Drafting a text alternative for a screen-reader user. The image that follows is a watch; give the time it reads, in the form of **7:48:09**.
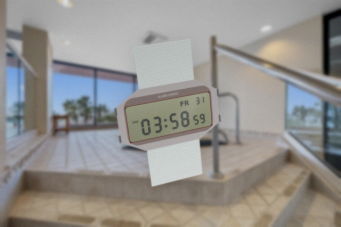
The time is **3:58:59**
